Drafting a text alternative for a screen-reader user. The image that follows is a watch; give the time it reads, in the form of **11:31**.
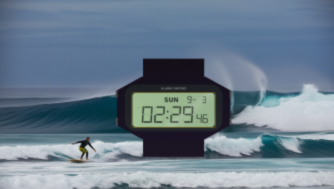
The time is **2:29**
